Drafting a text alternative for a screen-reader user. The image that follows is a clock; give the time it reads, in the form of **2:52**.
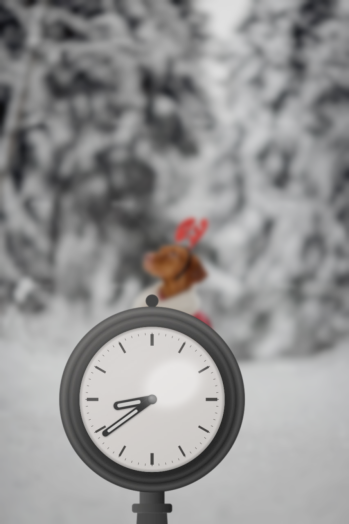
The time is **8:39**
